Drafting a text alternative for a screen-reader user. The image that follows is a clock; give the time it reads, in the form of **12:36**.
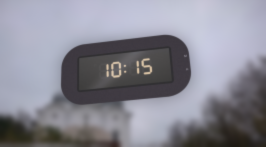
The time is **10:15**
